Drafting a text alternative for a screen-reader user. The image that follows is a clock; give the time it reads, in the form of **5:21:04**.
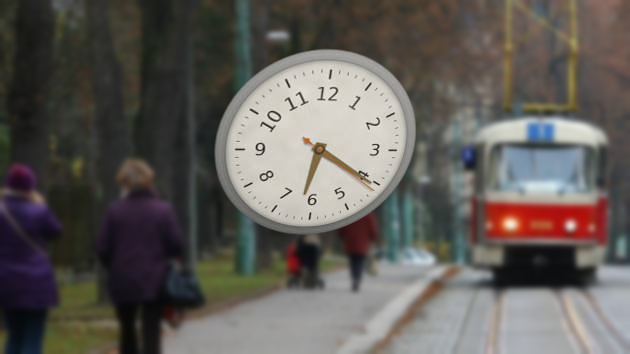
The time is **6:20:21**
